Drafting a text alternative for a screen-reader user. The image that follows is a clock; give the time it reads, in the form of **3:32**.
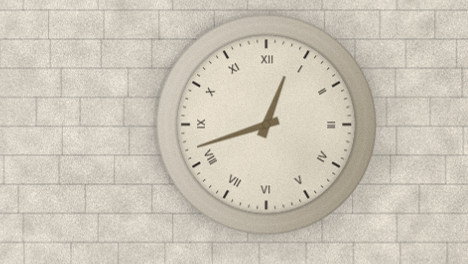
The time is **12:42**
